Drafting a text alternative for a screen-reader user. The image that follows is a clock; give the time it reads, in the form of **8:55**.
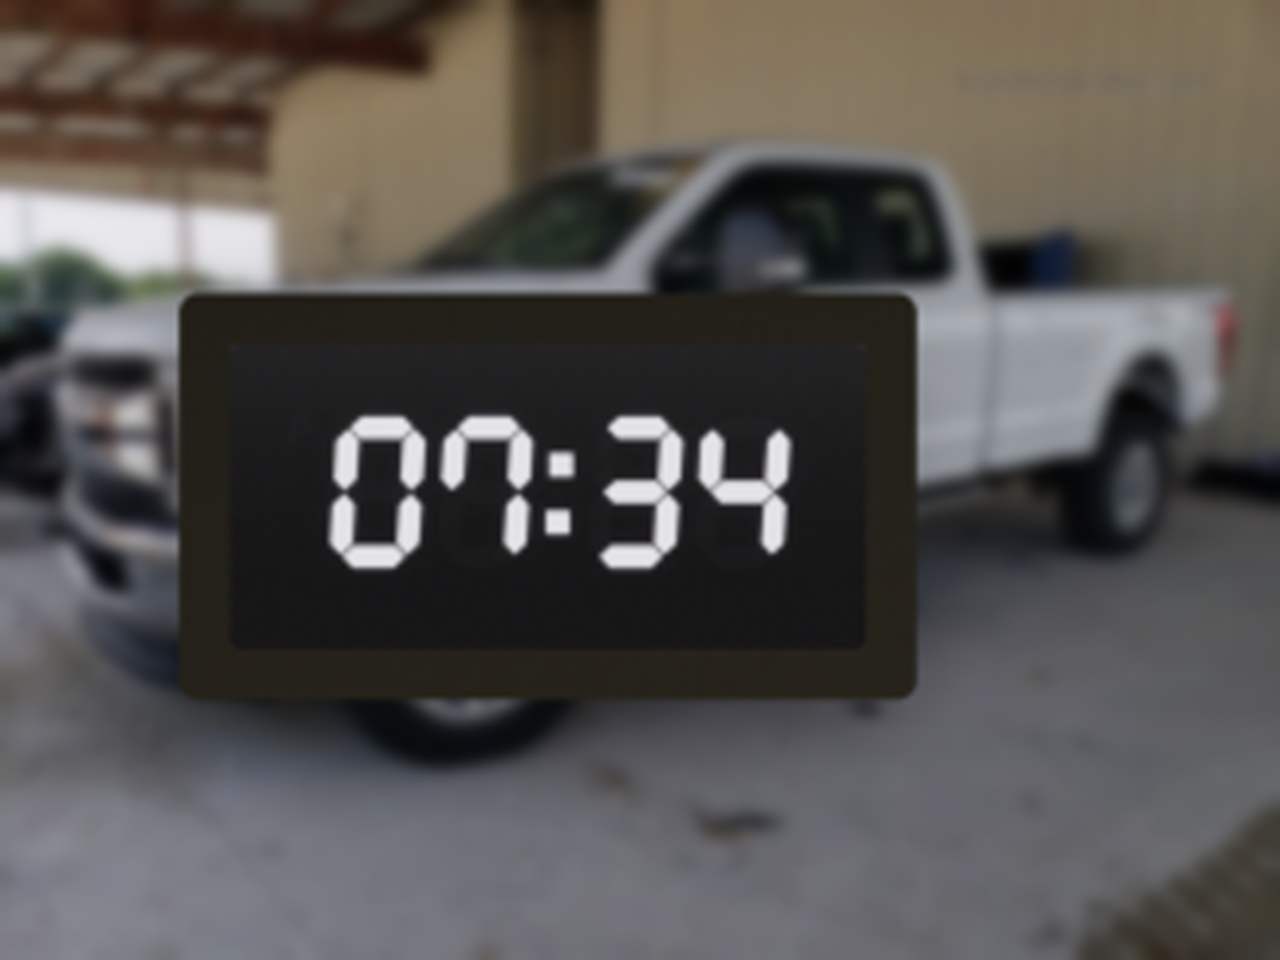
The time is **7:34**
